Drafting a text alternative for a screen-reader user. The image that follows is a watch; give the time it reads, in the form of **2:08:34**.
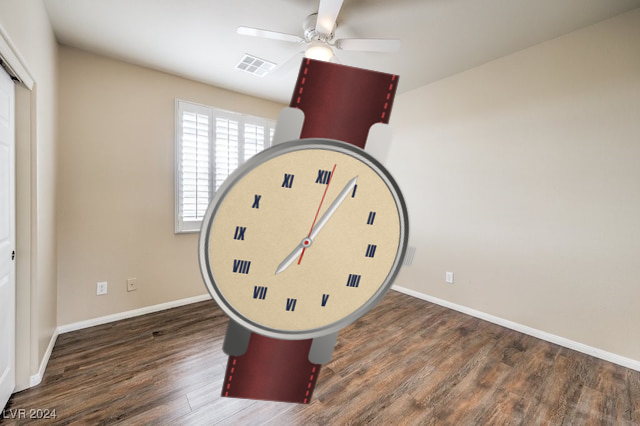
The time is **7:04:01**
